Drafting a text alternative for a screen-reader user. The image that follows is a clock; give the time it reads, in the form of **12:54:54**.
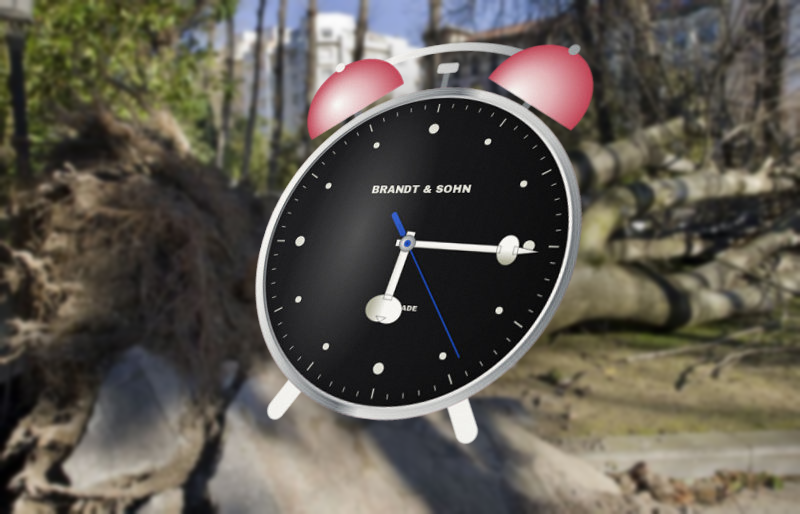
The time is **6:15:24**
